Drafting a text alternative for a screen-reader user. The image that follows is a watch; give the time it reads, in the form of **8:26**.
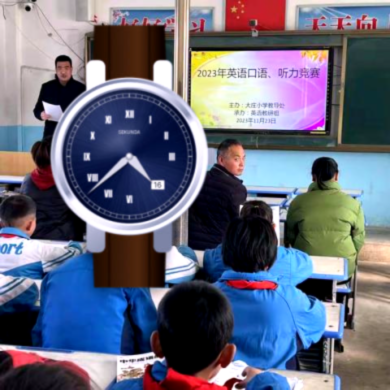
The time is **4:38**
